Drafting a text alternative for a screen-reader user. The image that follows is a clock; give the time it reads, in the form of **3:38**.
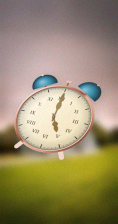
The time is **5:00**
